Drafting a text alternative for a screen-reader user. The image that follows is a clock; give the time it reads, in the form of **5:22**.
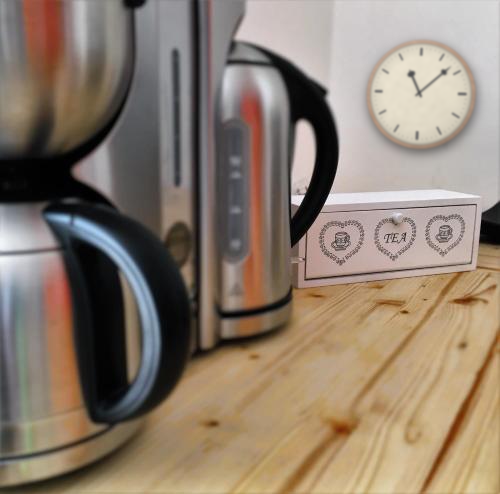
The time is **11:08**
